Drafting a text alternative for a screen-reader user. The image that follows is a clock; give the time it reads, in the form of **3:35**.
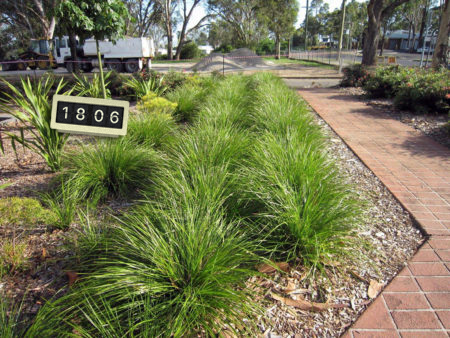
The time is **18:06**
